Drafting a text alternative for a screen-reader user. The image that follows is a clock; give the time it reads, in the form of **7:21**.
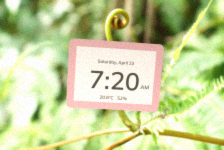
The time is **7:20**
